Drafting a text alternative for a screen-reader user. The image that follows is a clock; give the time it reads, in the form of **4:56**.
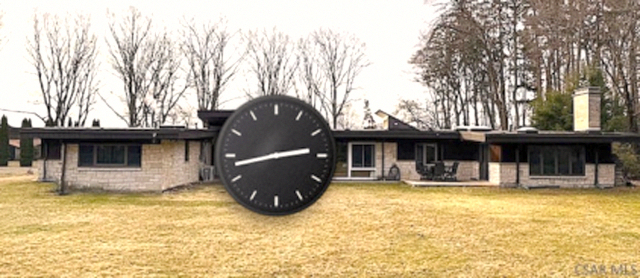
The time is **2:43**
